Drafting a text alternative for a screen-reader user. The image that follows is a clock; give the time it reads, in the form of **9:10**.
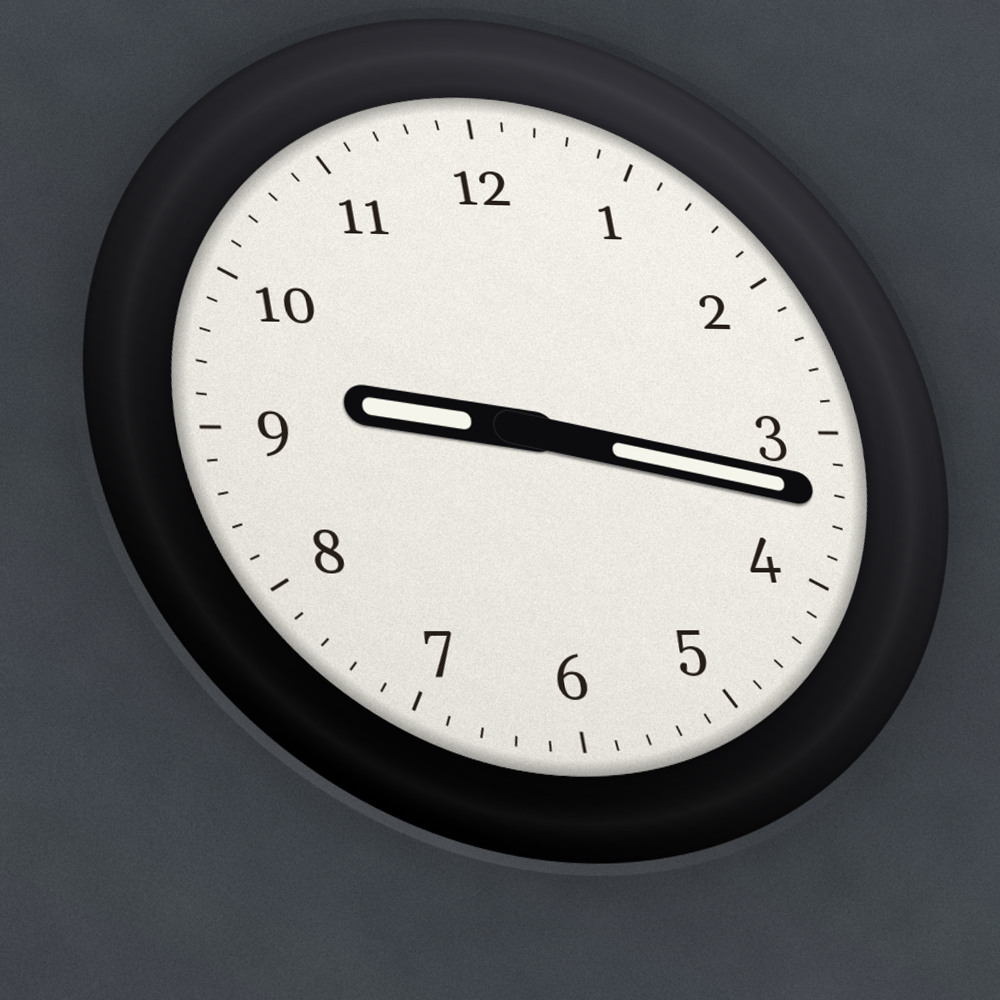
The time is **9:17**
